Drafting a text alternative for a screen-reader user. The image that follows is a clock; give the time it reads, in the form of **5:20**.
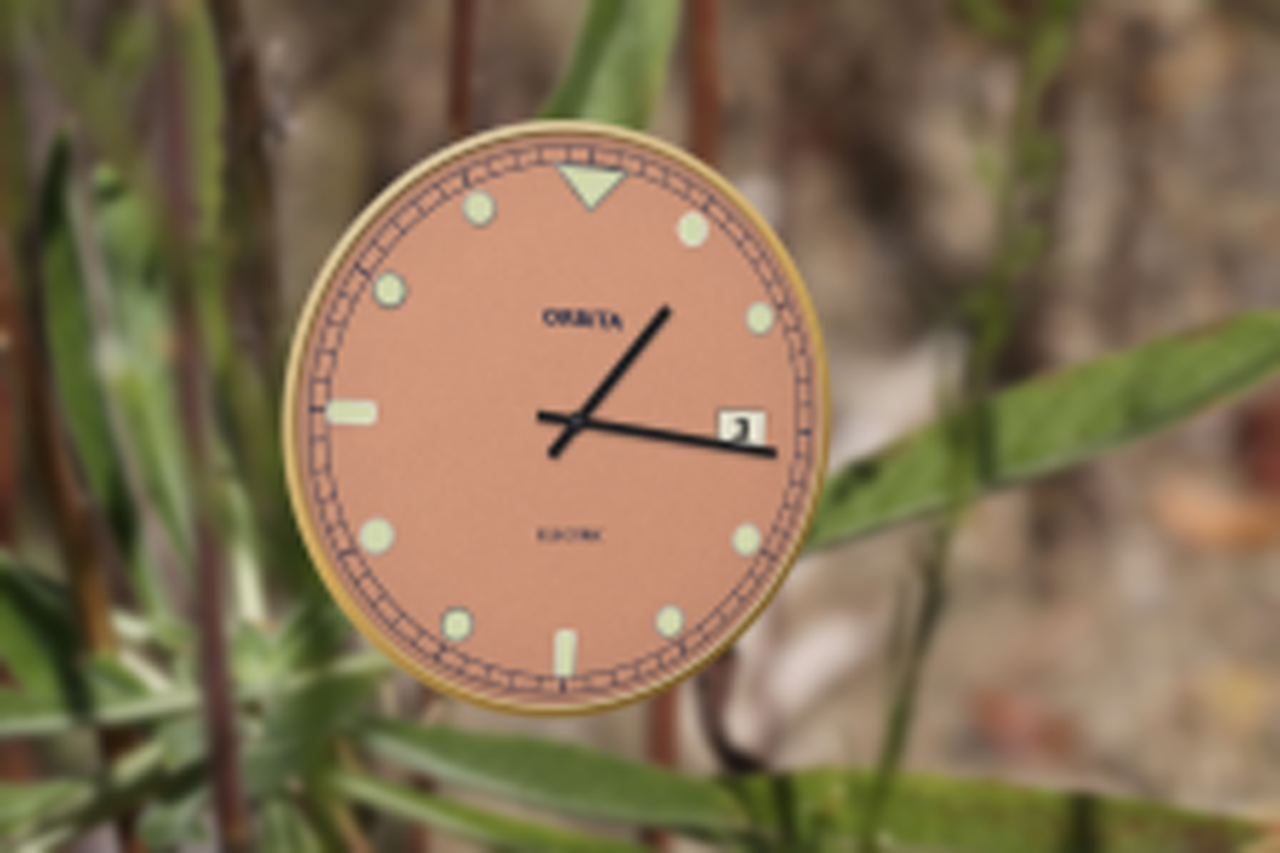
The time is **1:16**
